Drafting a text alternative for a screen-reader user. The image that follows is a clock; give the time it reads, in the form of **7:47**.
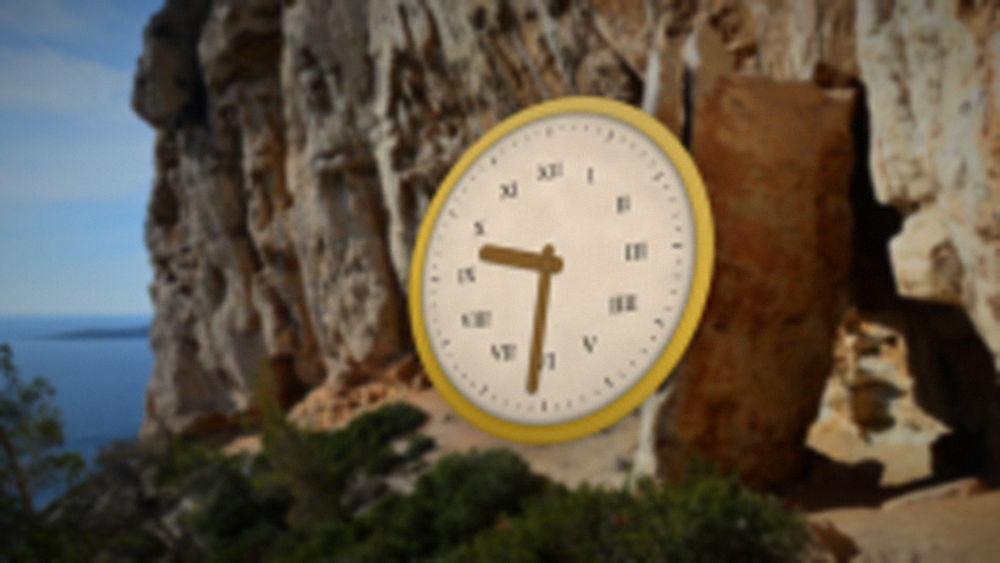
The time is **9:31**
